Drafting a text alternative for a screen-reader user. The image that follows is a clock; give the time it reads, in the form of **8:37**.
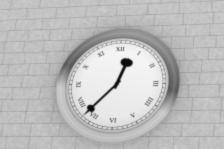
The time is **12:37**
